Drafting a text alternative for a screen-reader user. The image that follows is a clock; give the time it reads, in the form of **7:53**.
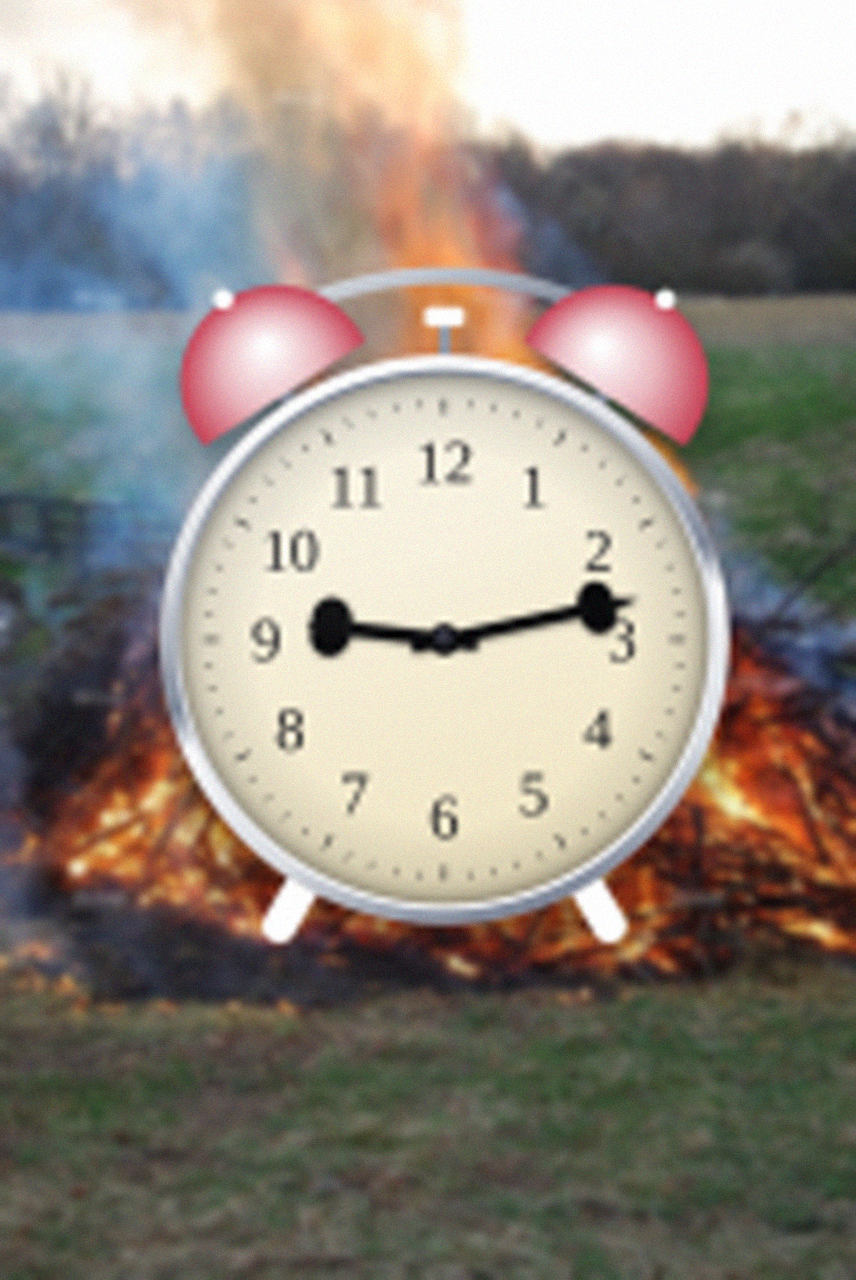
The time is **9:13**
